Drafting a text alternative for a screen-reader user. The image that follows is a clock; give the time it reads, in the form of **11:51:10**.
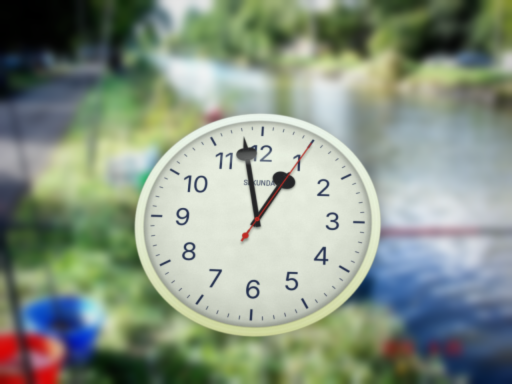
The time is **12:58:05**
